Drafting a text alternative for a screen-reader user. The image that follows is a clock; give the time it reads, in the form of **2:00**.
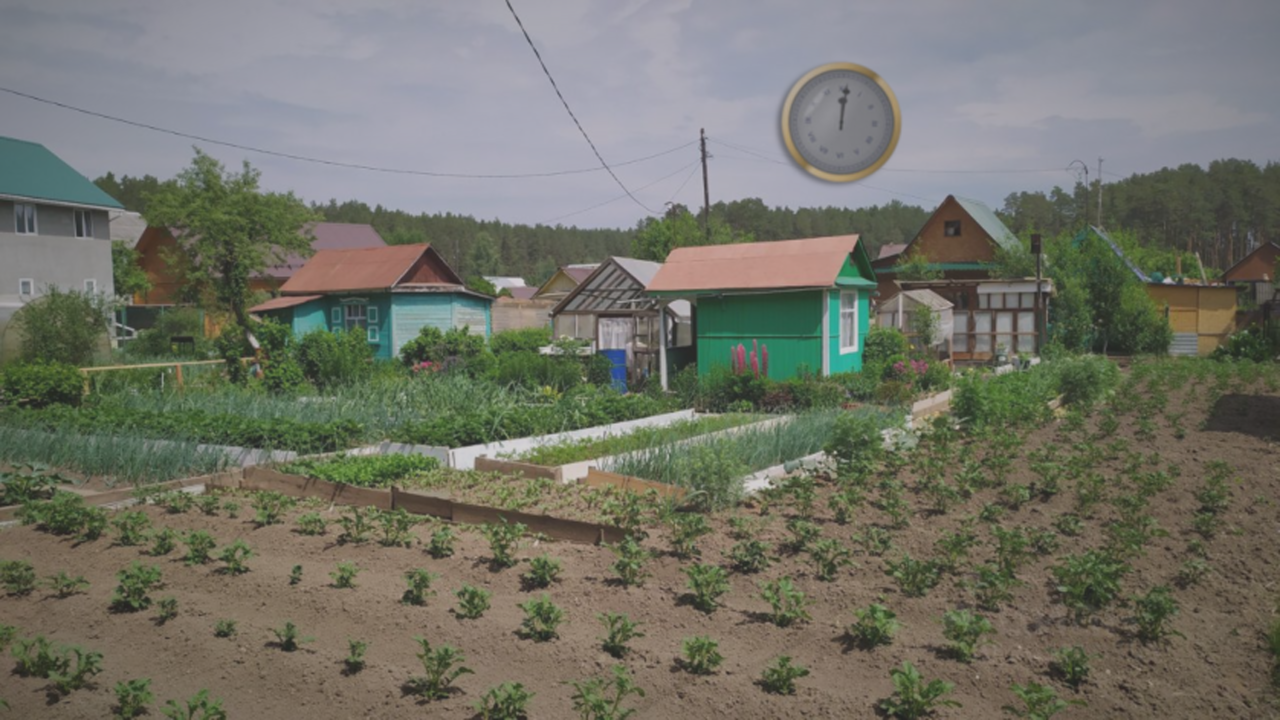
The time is **12:01**
